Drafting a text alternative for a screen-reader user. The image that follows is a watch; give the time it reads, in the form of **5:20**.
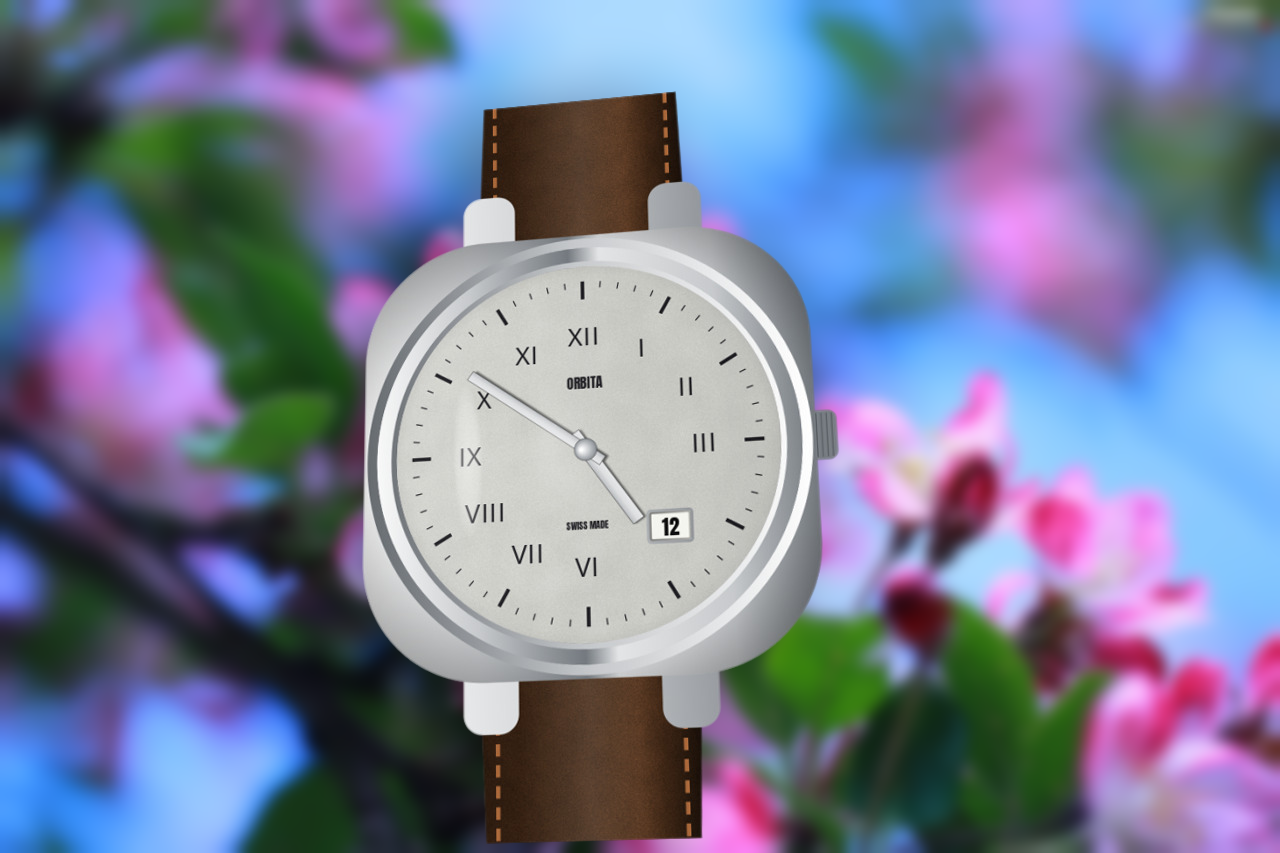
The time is **4:51**
